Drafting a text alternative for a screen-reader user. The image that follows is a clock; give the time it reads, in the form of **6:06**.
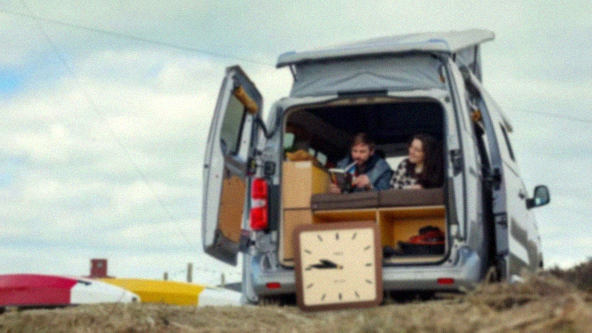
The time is **9:46**
